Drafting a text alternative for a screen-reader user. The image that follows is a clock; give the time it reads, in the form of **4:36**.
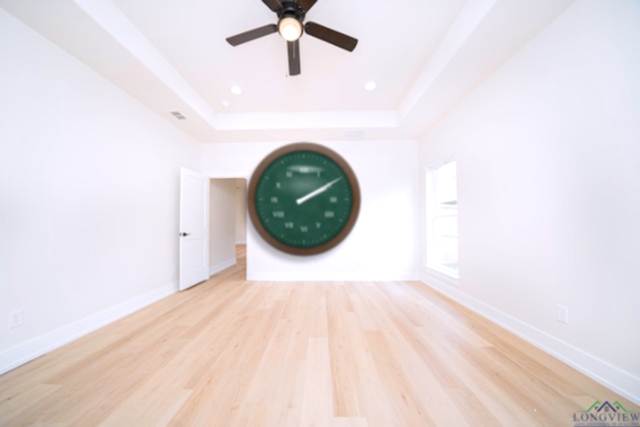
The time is **2:10**
